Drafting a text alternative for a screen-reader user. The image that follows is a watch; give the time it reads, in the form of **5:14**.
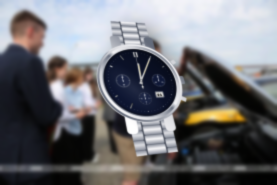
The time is **12:05**
